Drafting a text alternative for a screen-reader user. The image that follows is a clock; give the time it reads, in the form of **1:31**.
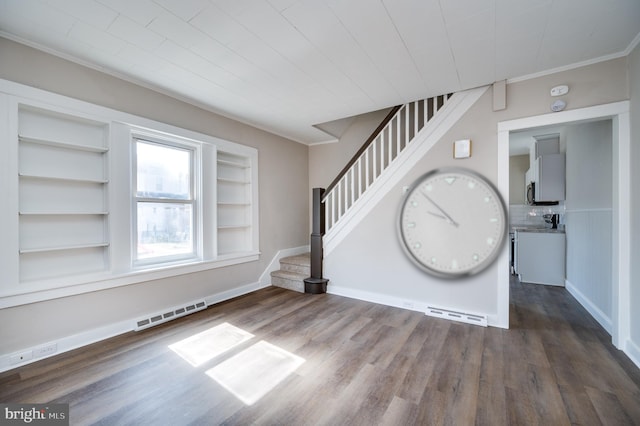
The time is **9:53**
